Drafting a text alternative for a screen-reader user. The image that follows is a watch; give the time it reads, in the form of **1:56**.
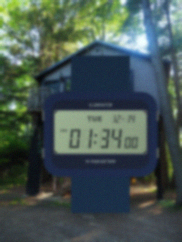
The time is **1:34**
